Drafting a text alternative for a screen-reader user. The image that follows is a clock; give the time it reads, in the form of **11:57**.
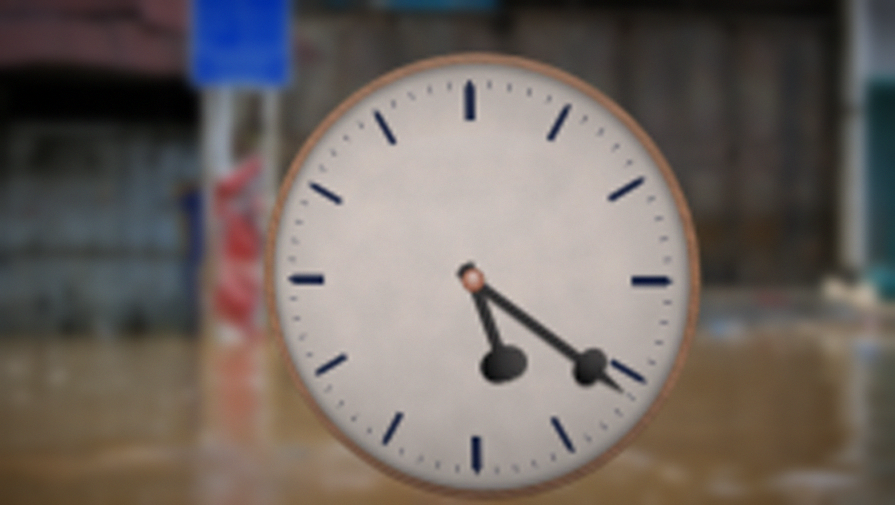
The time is **5:21**
